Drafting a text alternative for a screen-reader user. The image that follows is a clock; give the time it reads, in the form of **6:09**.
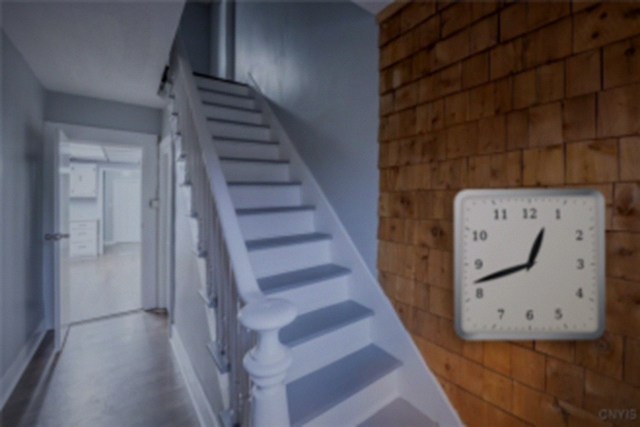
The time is **12:42**
